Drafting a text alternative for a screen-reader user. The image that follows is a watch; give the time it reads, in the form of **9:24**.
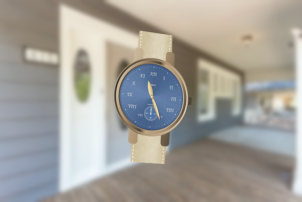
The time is **11:26**
